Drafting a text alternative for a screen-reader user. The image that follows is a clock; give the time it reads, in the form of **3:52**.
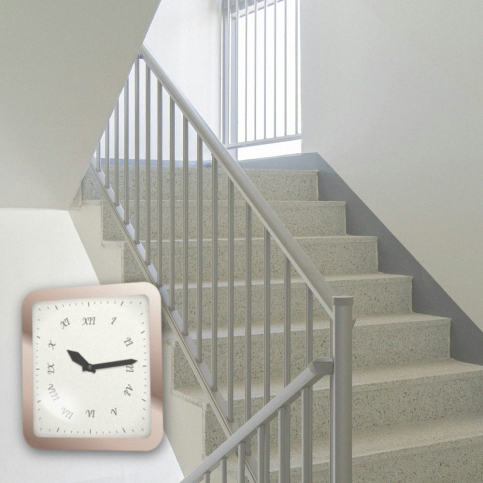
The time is **10:14**
